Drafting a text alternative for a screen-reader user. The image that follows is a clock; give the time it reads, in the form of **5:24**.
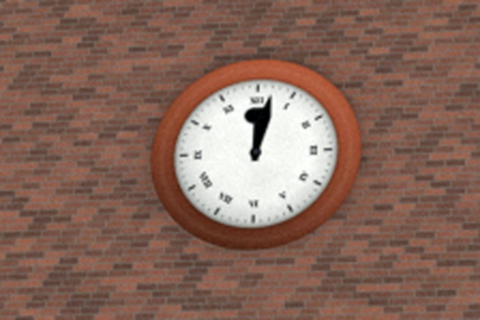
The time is **12:02**
